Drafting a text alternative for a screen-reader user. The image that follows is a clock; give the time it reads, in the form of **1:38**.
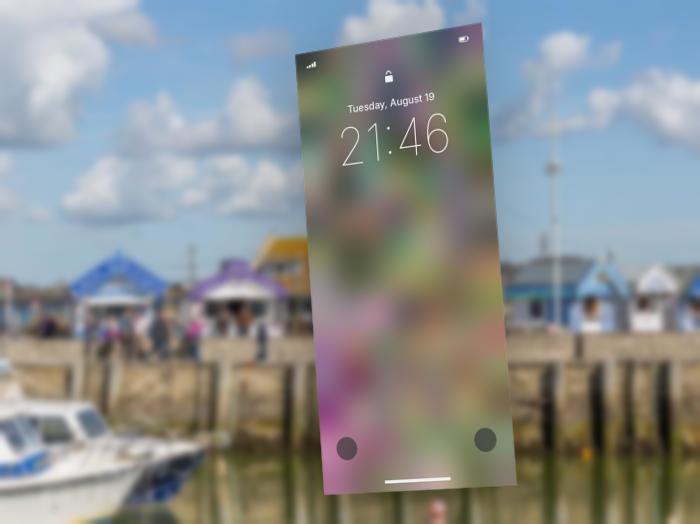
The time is **21:46**
